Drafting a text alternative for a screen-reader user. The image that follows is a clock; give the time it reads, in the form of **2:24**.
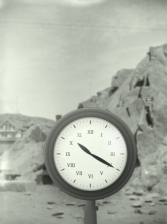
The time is **10:20**
